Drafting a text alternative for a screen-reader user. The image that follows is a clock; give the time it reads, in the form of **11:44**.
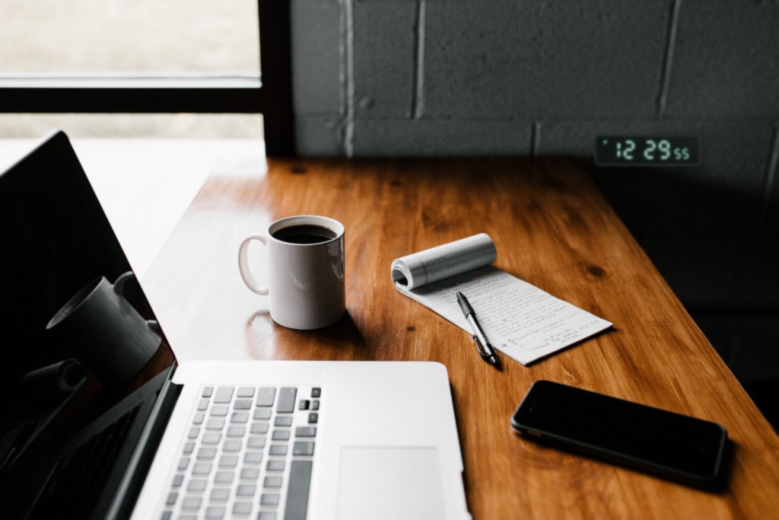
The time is **12:29**
